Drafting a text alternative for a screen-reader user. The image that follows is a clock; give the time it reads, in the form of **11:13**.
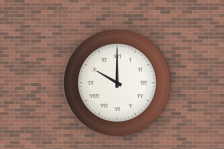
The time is **10:00**
